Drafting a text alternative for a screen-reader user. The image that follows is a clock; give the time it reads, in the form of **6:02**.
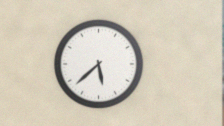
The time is **5:38**
